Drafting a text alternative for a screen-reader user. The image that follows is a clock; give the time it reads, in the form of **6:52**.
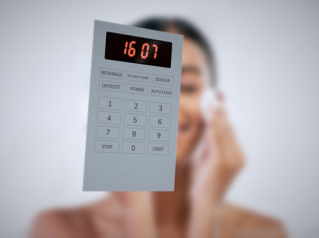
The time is **16:07**
